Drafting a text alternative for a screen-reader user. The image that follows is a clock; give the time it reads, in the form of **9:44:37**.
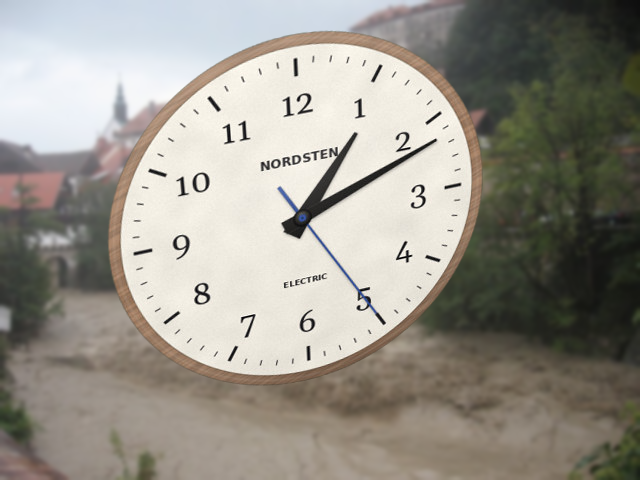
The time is **1:11:25**
